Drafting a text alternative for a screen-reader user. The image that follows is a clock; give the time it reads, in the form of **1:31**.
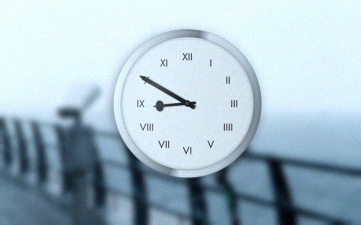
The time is **8:50**
